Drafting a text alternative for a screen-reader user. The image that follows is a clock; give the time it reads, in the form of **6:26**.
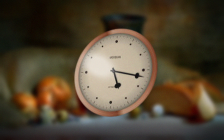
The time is **5:17**
